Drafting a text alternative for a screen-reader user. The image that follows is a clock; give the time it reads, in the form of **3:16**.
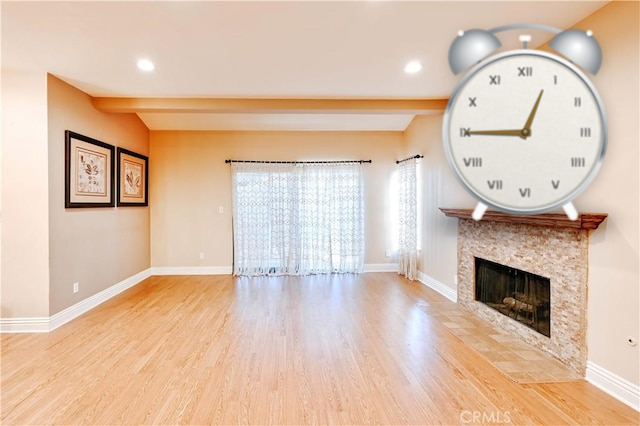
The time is **12:45**
